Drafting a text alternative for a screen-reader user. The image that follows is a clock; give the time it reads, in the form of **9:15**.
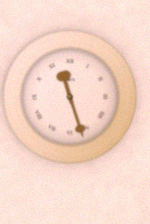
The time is **11:27**
